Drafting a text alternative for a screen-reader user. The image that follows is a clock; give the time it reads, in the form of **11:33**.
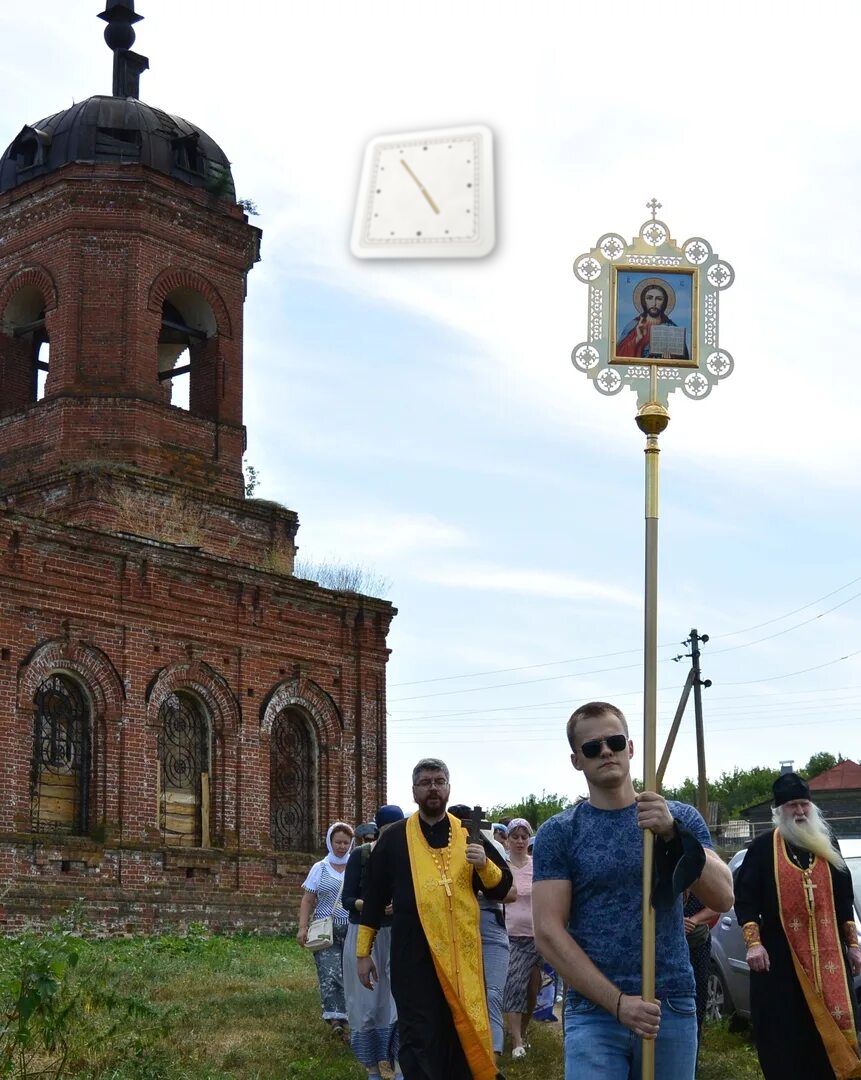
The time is **4:54**
